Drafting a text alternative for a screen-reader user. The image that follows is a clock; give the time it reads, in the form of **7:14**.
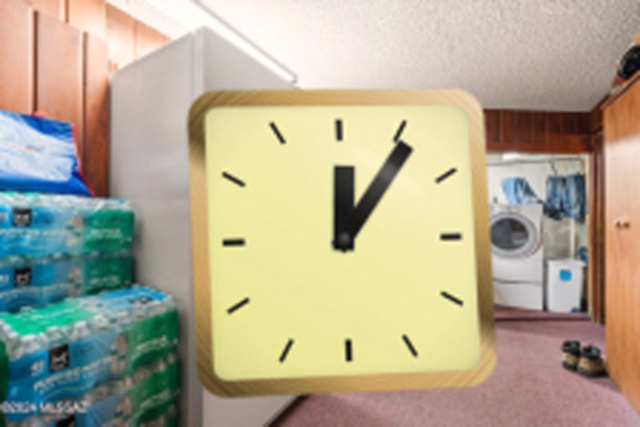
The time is **12:06**
